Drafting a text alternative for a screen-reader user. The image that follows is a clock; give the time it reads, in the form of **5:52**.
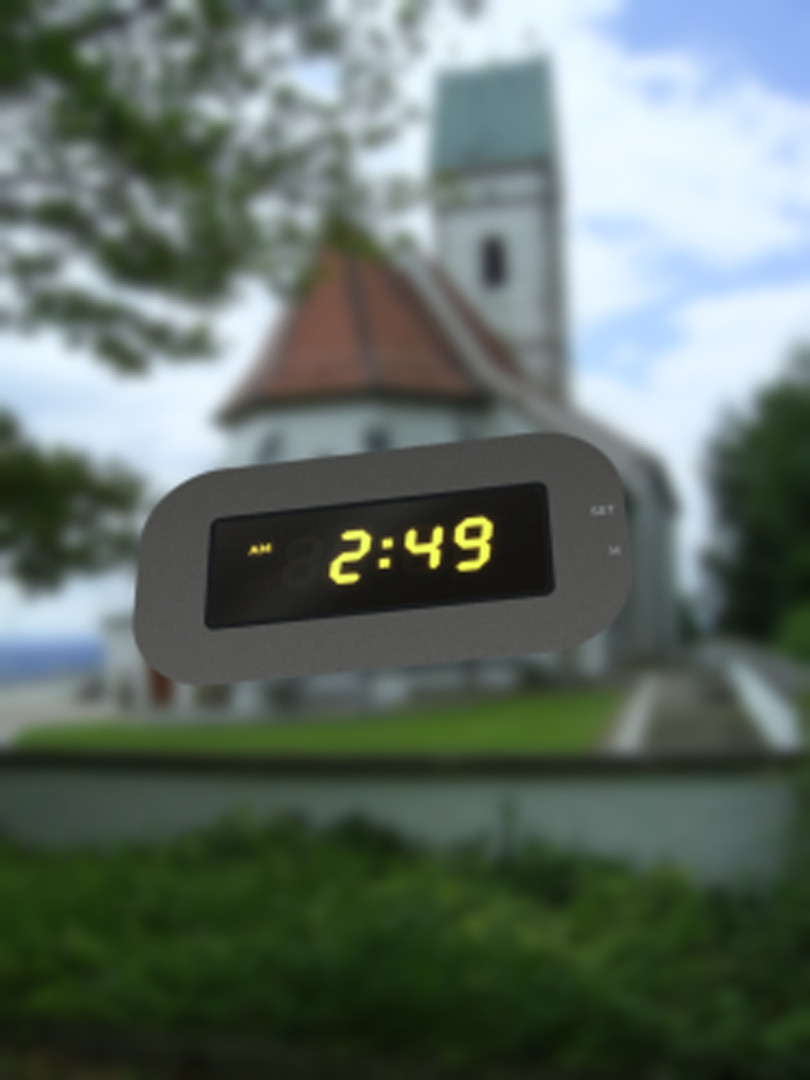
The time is **2:49**
